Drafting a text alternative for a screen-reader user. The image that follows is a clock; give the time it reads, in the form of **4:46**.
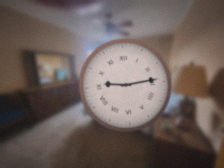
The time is **9:14**
